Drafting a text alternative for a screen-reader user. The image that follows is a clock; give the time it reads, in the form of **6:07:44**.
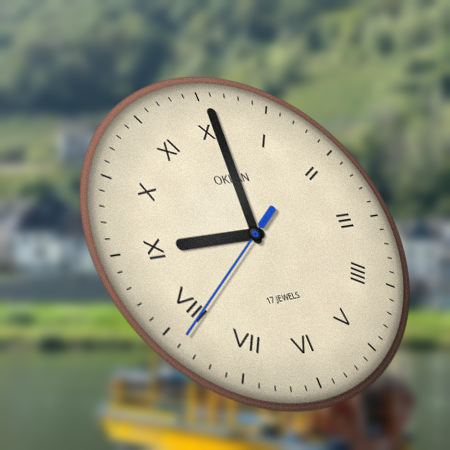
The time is **9:00:39**
